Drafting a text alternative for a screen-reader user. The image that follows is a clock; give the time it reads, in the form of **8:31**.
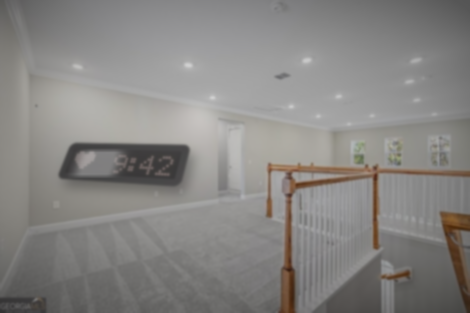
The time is **9:42**
